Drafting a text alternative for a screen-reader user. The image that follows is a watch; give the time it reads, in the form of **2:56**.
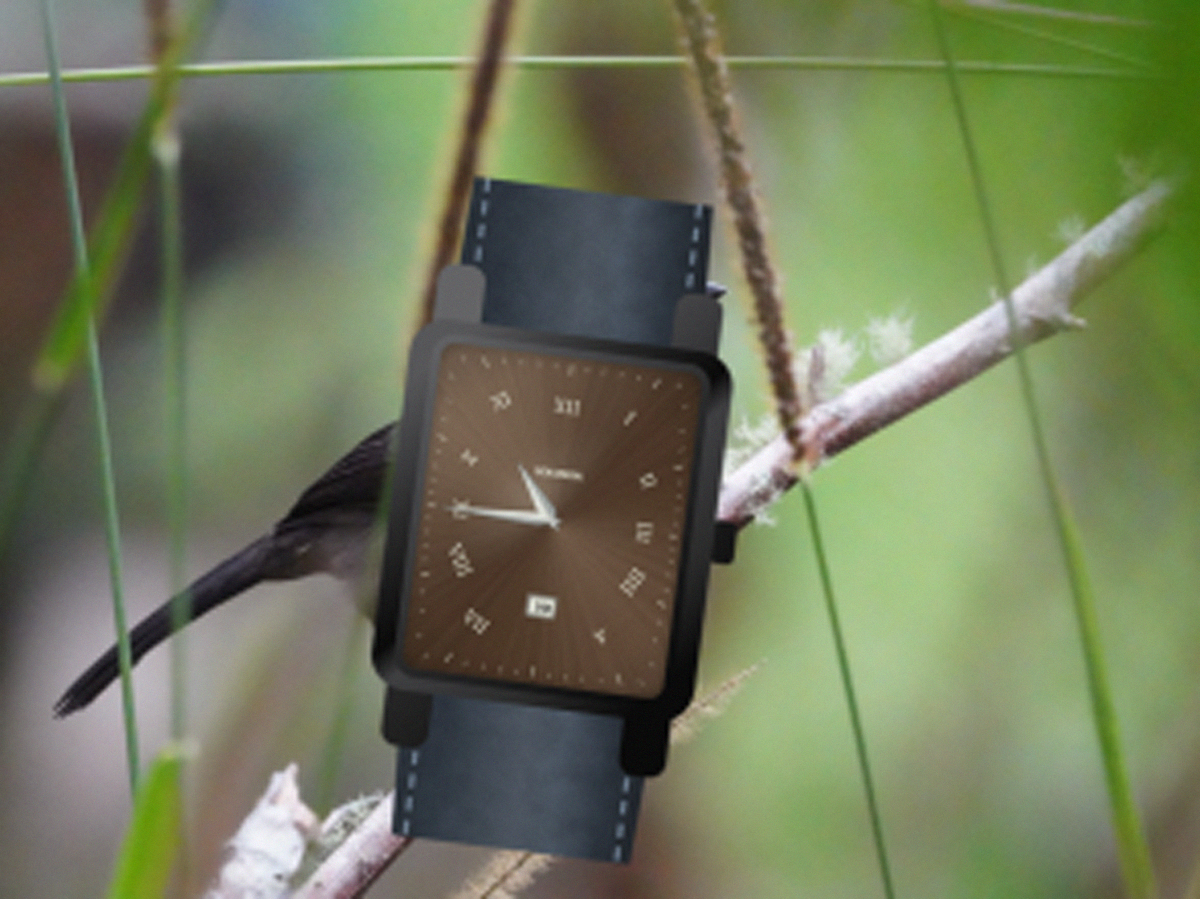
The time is **10:45**
